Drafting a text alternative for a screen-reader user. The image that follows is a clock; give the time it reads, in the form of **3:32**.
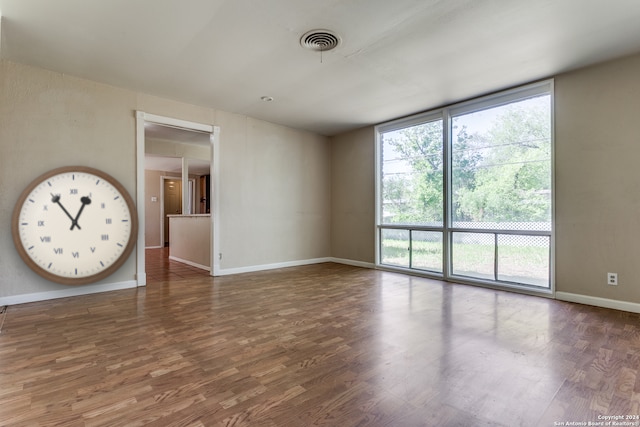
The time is **12:54**
